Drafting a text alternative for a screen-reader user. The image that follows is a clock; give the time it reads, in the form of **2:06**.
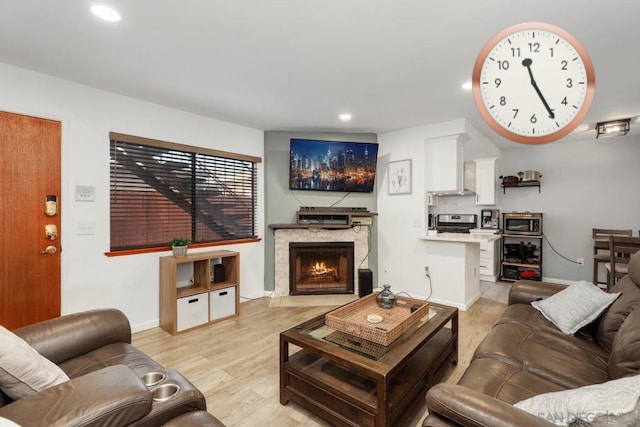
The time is **11:25**
